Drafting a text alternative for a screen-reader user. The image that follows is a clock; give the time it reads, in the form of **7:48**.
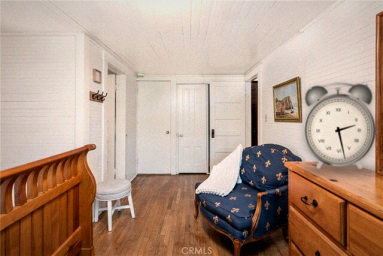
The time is **2:28**
